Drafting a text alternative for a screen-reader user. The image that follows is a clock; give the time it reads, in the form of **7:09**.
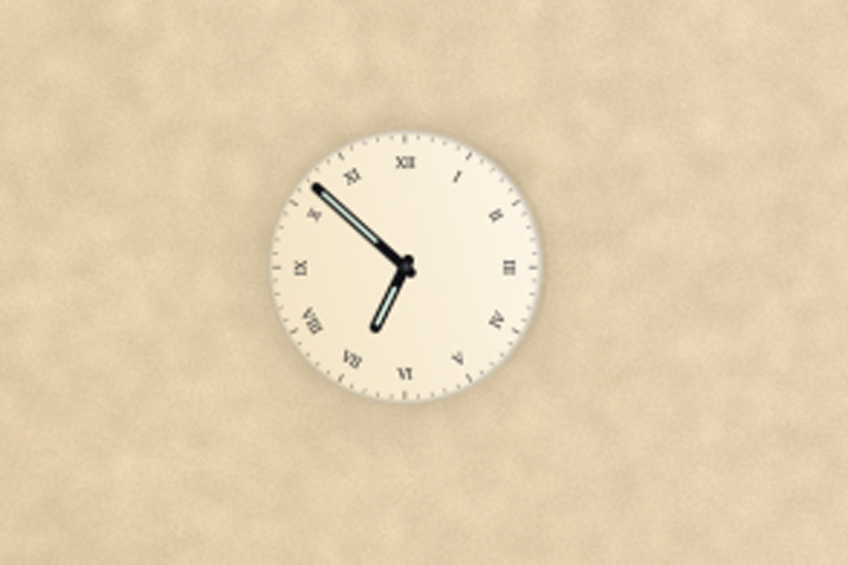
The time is **6:52**
